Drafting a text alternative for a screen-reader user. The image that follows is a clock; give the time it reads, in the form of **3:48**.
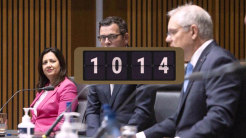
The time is **10:14**
